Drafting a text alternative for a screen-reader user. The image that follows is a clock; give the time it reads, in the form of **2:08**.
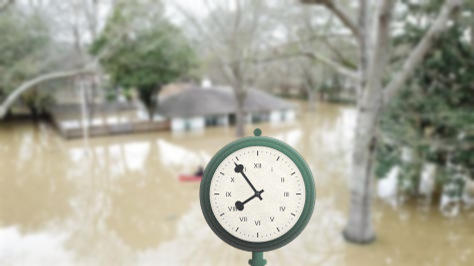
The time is **7:54**
